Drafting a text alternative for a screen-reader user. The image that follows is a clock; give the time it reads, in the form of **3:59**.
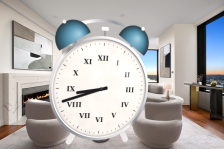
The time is **8:42**
